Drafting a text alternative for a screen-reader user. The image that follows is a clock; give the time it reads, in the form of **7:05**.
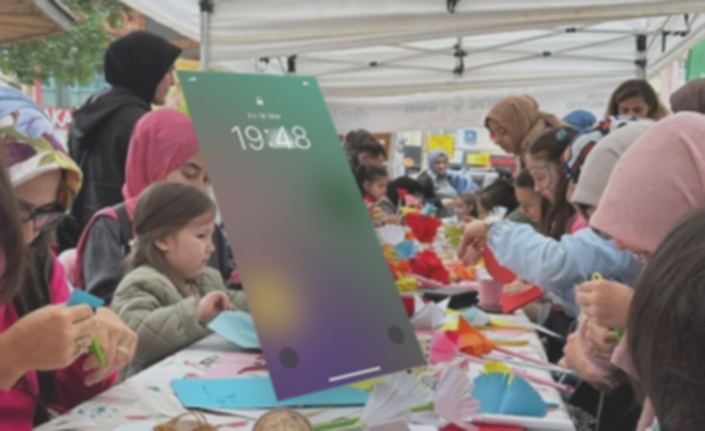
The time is **19:48**
